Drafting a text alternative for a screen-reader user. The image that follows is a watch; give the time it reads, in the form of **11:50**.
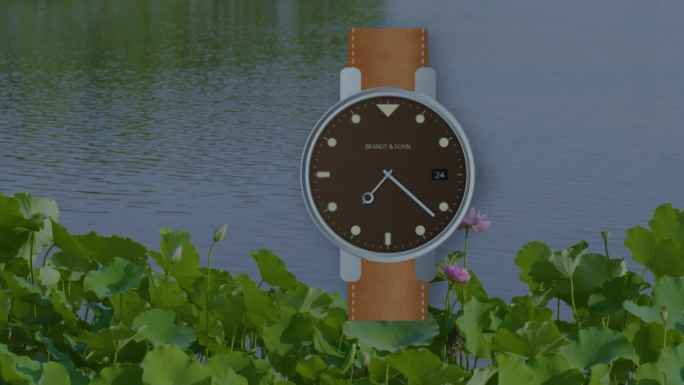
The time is **7:22**
